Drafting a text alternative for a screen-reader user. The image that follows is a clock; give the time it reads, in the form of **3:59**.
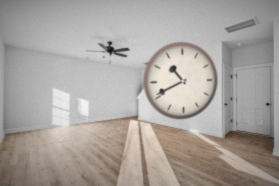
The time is **10:41**
